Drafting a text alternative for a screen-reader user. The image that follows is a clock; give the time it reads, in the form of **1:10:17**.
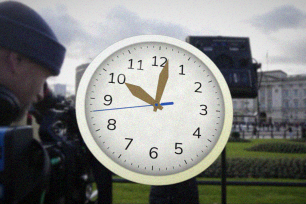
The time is **10:01:43**
